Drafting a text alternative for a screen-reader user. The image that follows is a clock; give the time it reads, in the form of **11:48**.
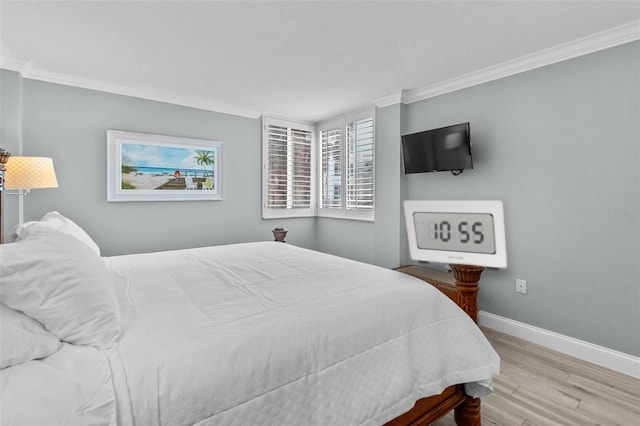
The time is **10:55**
